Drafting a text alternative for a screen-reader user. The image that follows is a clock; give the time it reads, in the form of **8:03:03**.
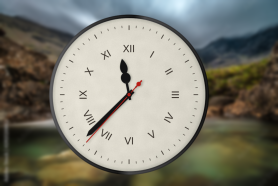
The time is **11:37:37**
